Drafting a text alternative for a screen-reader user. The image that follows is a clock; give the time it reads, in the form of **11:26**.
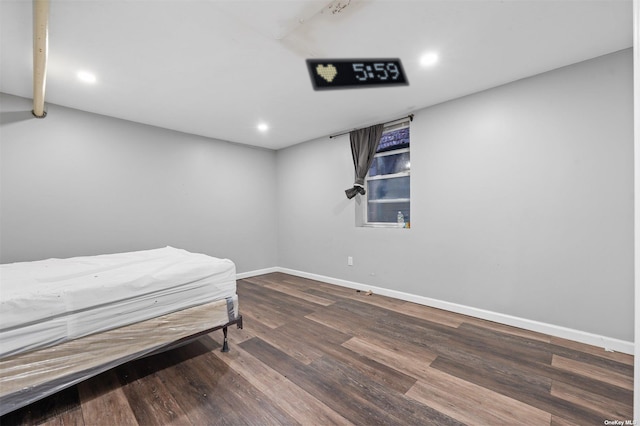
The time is **5:59**
